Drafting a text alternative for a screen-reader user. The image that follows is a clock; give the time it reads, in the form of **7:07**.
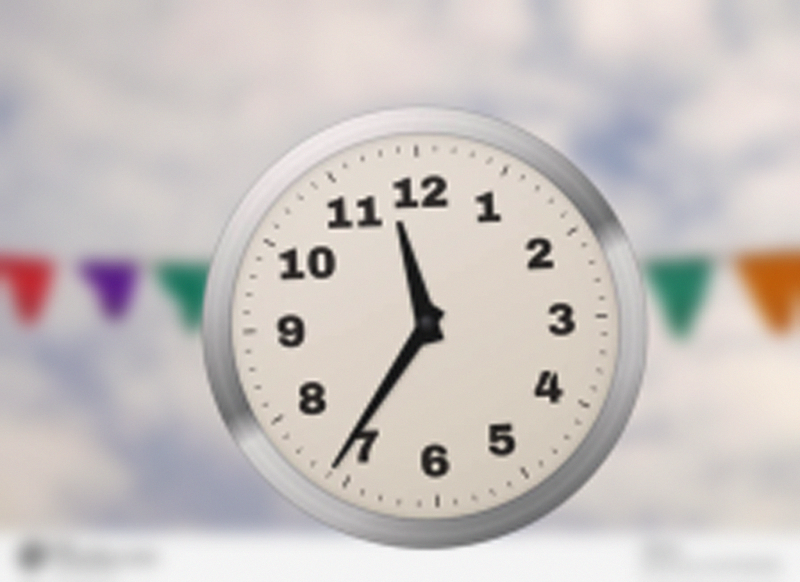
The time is **11:36**
